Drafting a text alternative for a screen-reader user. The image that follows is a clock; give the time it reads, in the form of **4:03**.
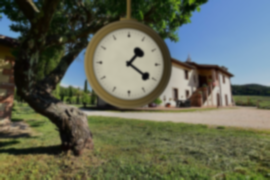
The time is **1:21**
